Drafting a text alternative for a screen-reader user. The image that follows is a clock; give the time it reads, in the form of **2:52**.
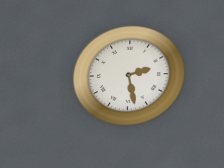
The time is **2:28**
